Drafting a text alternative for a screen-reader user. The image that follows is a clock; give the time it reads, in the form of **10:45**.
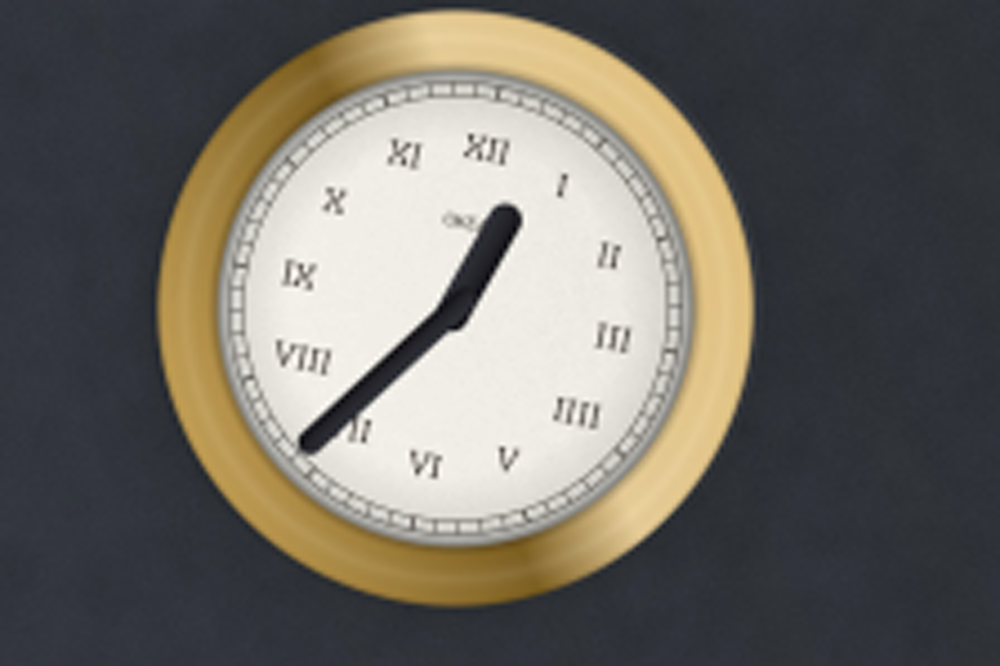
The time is **12:36**
